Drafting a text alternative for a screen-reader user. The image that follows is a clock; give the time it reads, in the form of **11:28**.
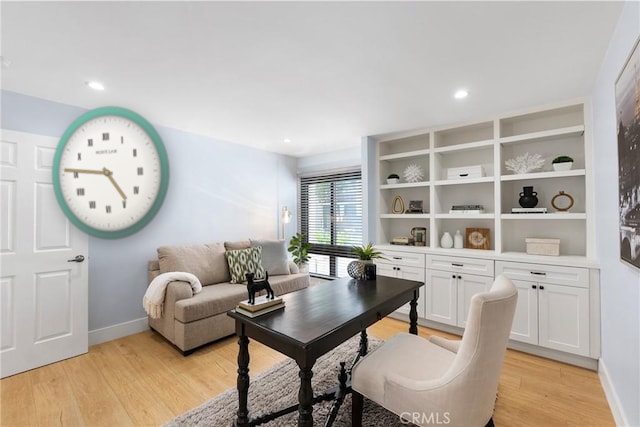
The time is **4:46**
